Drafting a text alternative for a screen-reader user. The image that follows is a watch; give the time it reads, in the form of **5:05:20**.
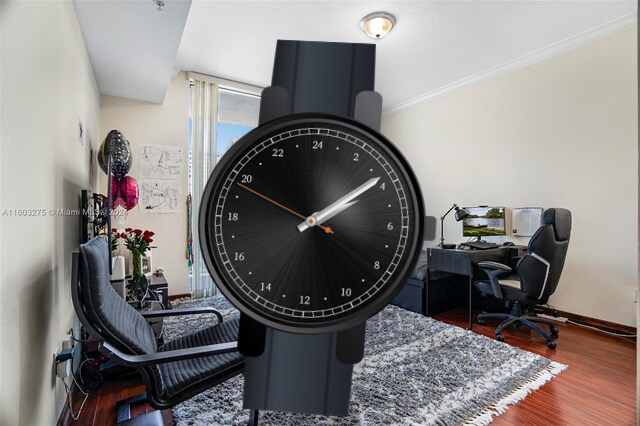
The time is **4:08:49**
